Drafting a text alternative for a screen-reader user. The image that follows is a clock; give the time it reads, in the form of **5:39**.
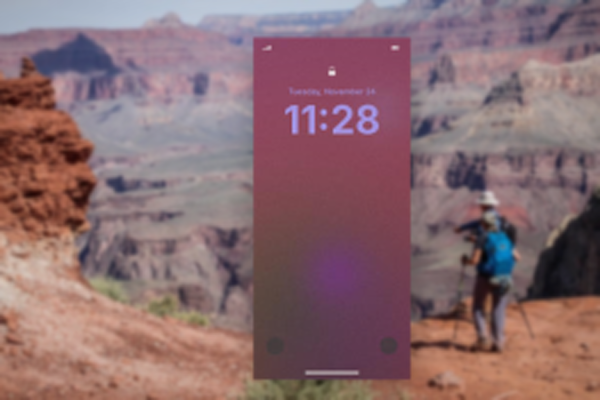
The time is **11:28**
